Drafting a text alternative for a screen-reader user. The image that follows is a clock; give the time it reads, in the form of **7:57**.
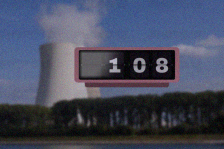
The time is **1:08**
